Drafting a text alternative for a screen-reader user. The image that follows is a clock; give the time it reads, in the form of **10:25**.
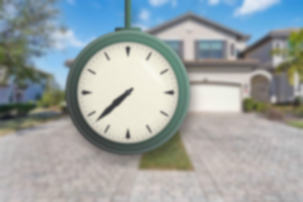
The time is **7:38**
